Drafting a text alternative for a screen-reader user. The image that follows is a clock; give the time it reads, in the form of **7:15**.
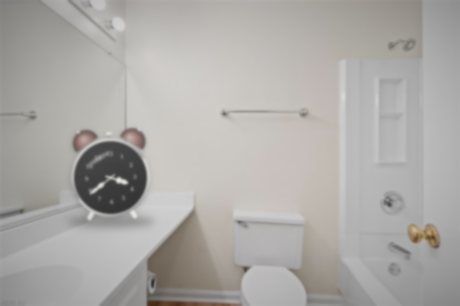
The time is **3:39**
